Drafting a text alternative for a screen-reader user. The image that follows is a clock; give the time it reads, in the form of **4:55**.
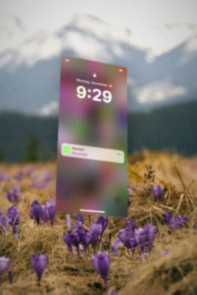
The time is **9:29**
